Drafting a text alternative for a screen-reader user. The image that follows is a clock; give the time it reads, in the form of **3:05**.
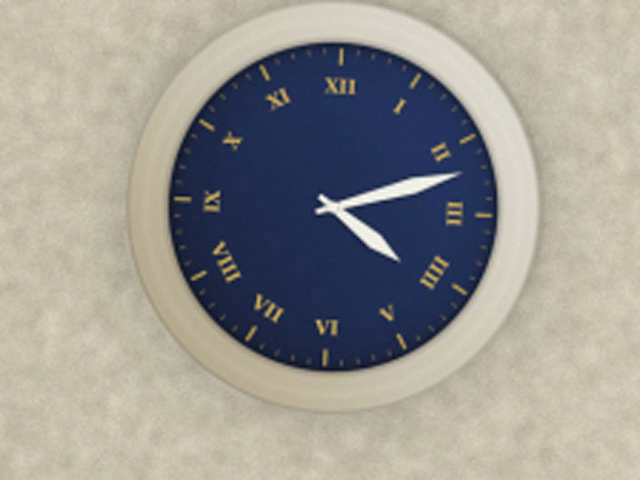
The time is **4:12**
